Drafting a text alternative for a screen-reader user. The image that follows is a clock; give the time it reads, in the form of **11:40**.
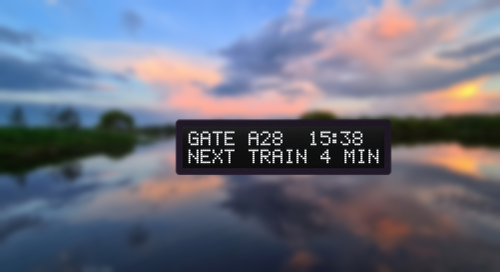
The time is **15:38**
